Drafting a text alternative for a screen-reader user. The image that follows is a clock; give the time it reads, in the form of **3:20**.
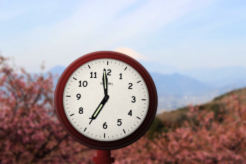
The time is **6:59**
